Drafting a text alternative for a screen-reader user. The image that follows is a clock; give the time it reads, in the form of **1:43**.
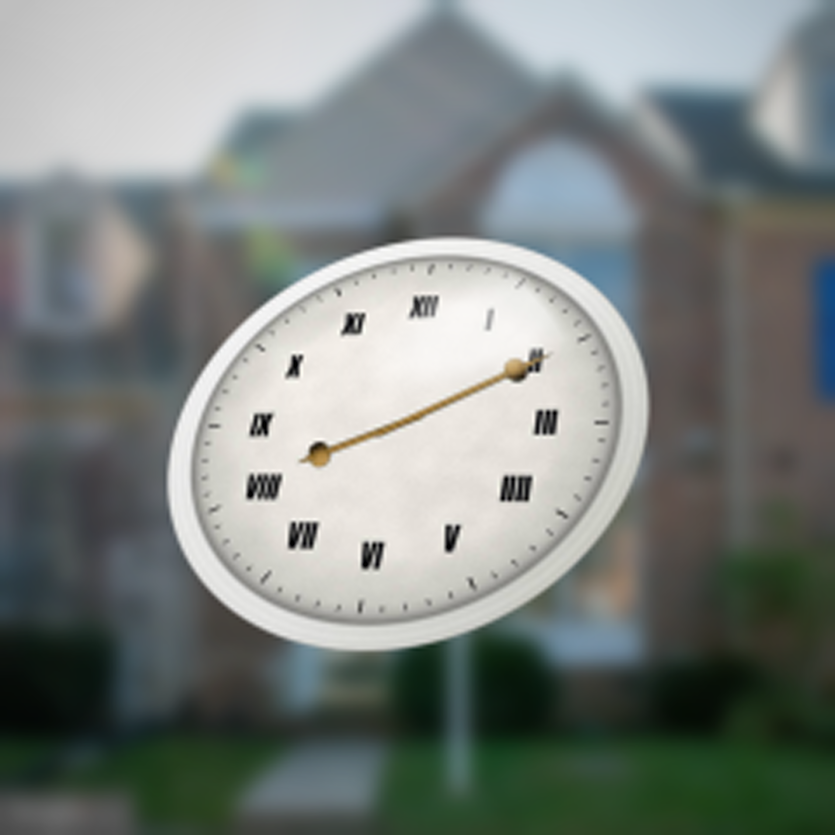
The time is **8:10**
